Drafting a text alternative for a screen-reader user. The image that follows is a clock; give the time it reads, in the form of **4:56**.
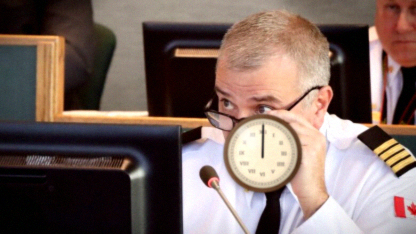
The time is **12:00**
